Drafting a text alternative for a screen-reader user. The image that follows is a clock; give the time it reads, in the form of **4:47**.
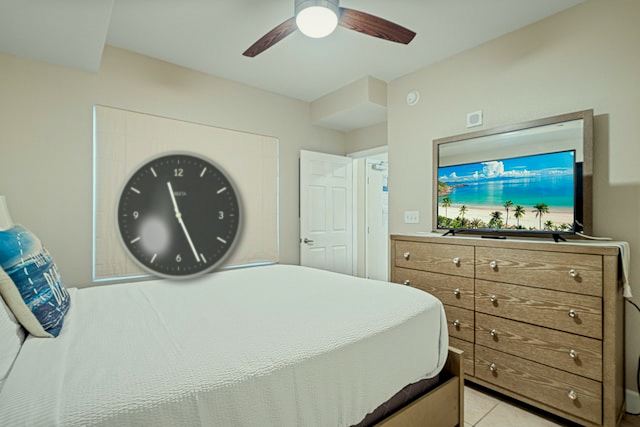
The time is **11:26**
